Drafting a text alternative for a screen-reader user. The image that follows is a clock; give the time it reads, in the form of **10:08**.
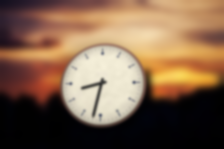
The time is **8:32**
